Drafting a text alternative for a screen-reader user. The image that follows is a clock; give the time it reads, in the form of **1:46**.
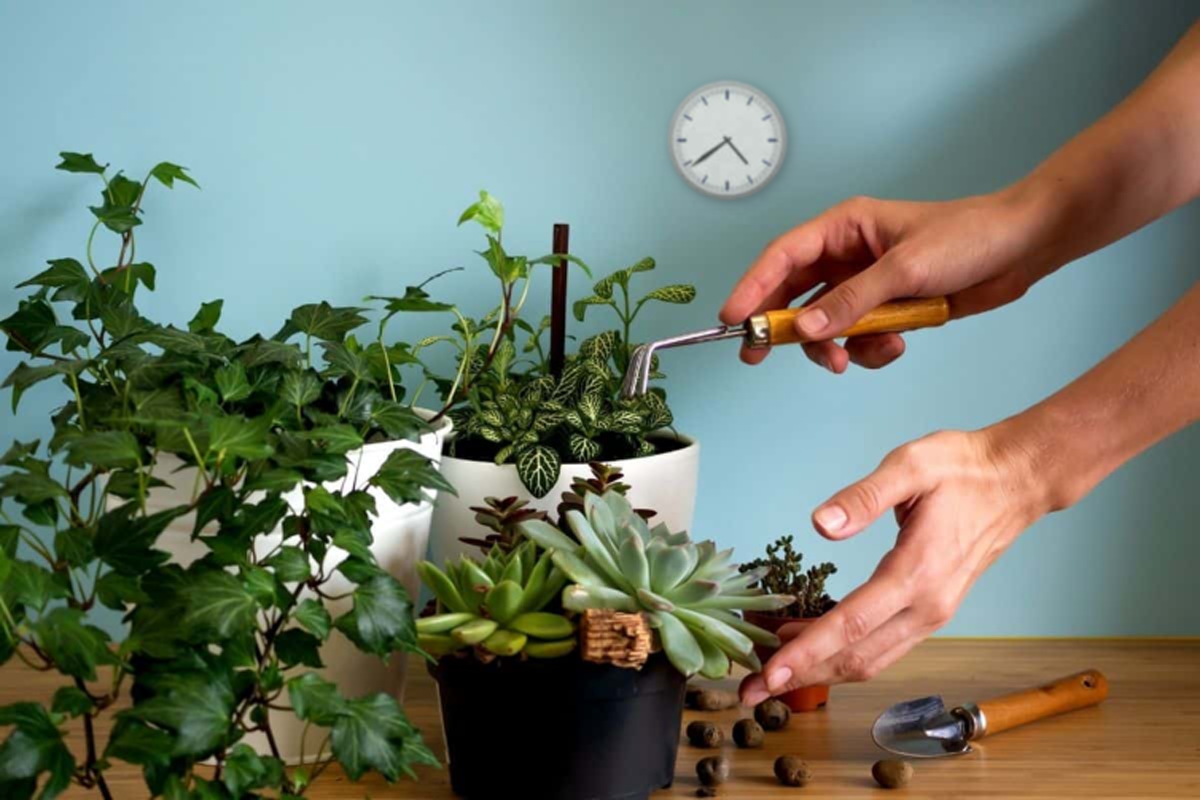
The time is **4:39**
